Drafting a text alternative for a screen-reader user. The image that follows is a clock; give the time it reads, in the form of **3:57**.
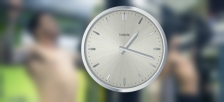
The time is **1:18**
